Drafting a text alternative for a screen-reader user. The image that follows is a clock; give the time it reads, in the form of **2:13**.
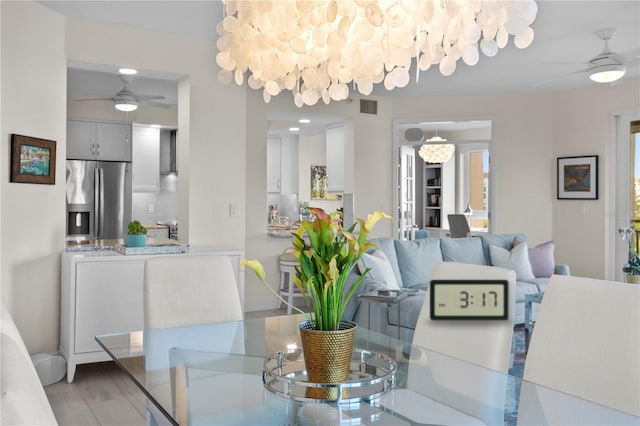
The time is **3:17**
